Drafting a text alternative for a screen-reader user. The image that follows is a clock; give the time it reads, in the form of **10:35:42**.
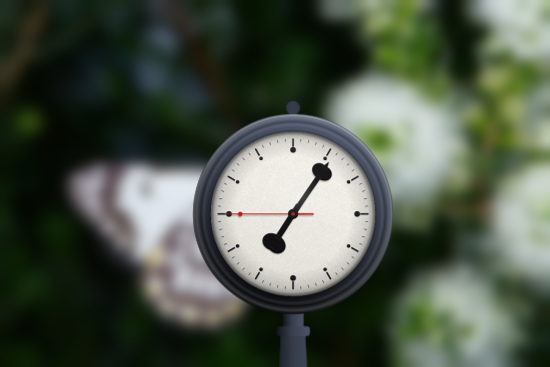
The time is **7:05:45**
